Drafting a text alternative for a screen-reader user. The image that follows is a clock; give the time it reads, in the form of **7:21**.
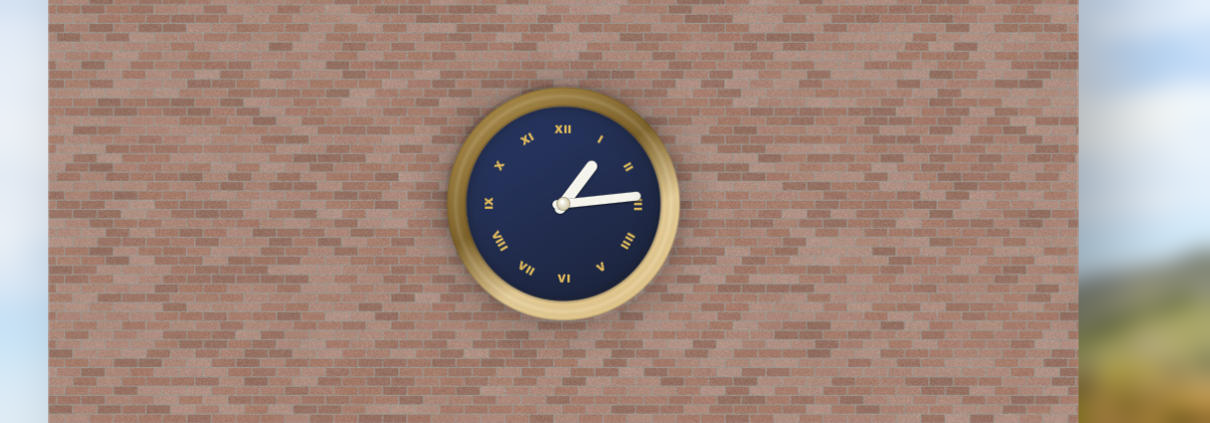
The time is **1:14**
